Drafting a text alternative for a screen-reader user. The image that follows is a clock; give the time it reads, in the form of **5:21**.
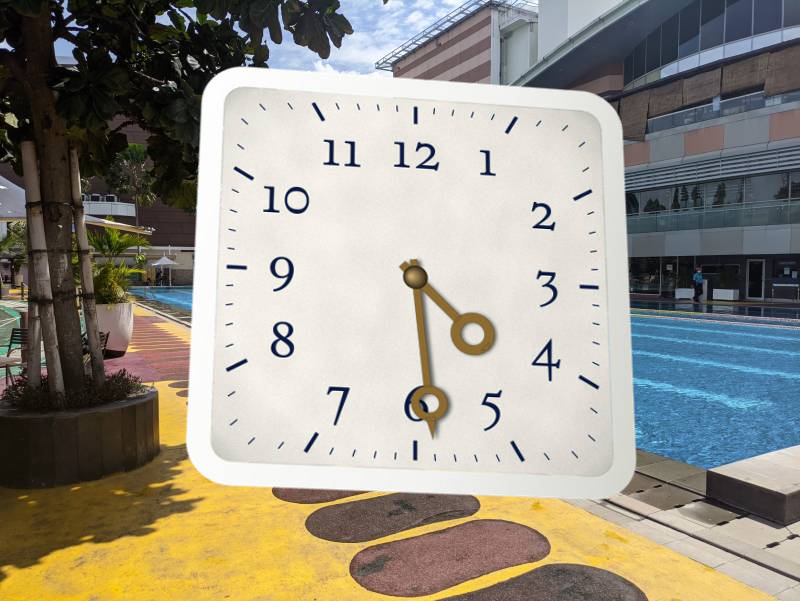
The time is **4:29**
